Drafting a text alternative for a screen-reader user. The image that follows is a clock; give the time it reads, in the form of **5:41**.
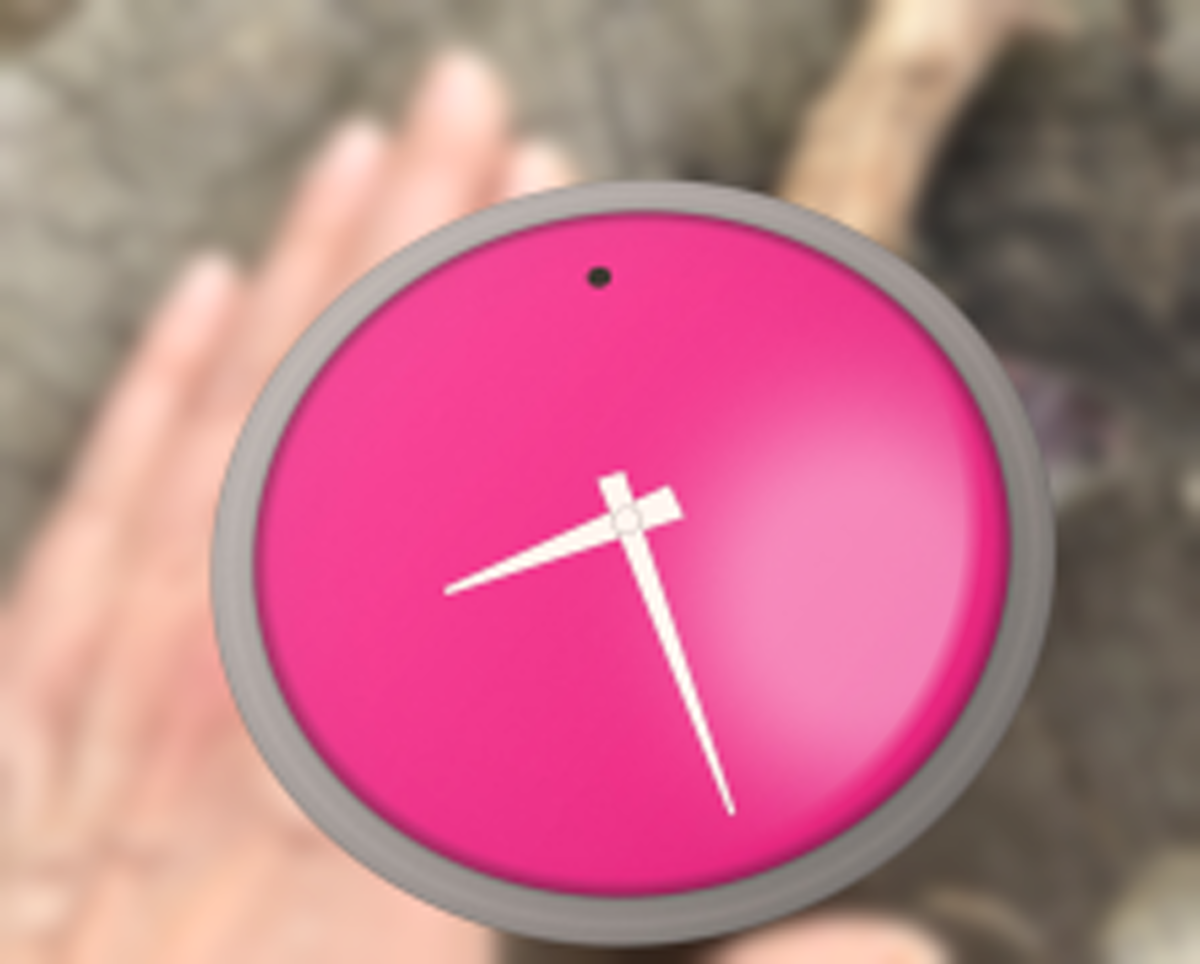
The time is **8:28**
